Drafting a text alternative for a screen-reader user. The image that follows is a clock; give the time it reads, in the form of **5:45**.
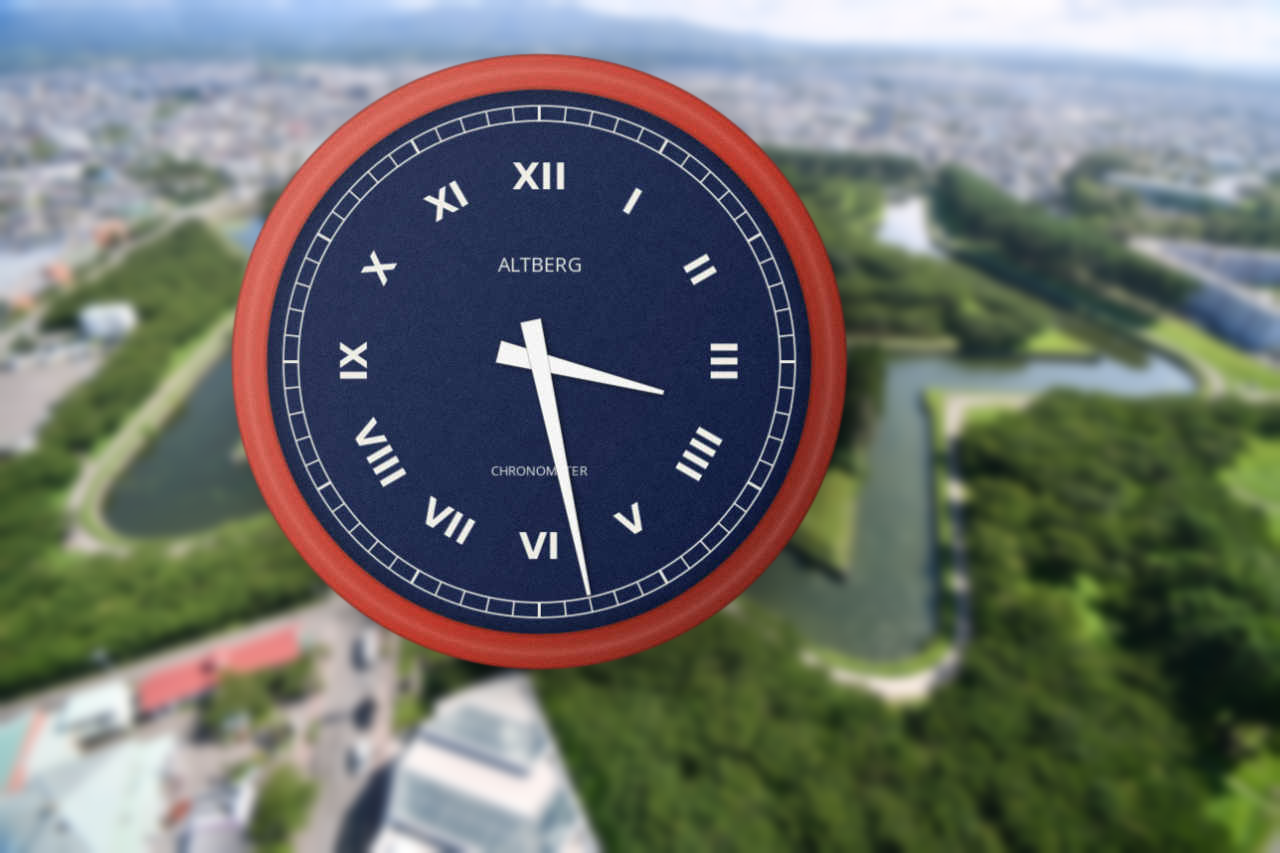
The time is **3:28**
